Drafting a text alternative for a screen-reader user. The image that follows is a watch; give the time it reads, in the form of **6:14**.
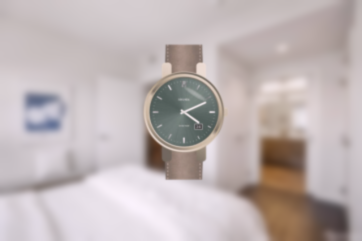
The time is **4:11**
